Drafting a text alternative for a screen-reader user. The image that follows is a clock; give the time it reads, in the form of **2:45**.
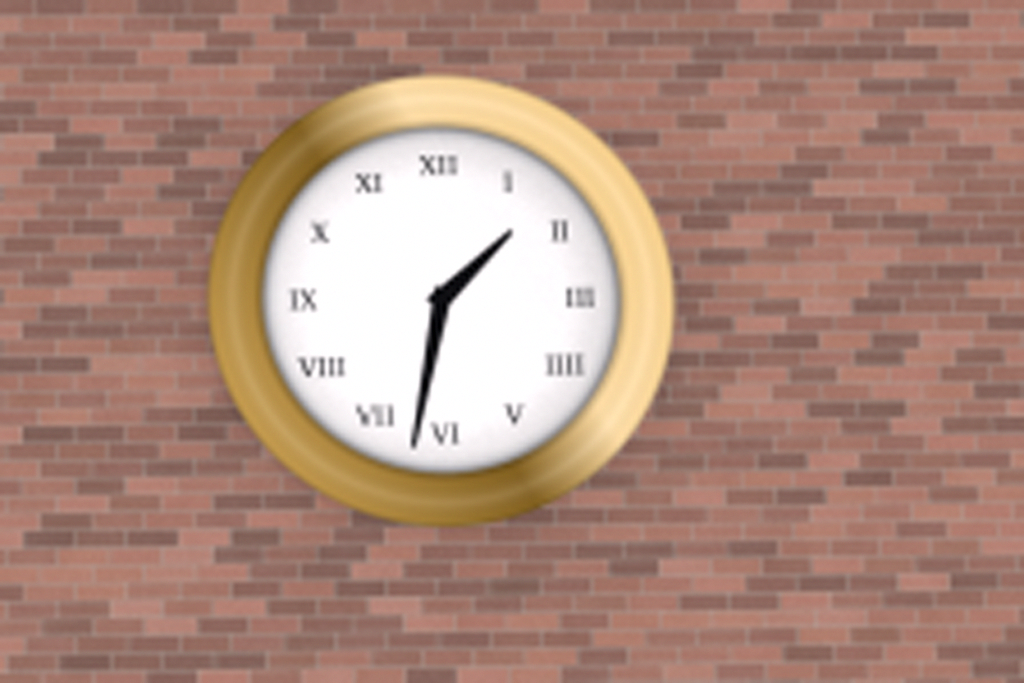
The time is **1:32**
